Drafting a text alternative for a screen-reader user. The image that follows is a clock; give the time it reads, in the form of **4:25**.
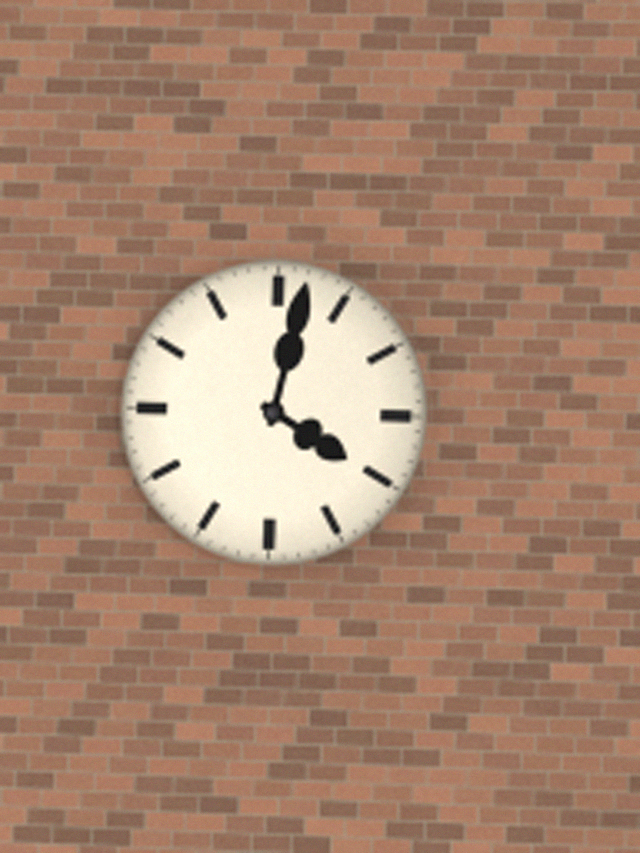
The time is **4:02**
